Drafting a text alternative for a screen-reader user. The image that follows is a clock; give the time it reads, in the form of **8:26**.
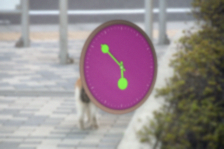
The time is **5:52**
